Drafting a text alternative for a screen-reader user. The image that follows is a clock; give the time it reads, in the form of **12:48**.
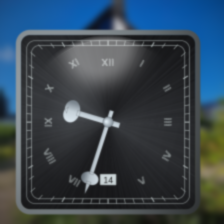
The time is **9:33**
